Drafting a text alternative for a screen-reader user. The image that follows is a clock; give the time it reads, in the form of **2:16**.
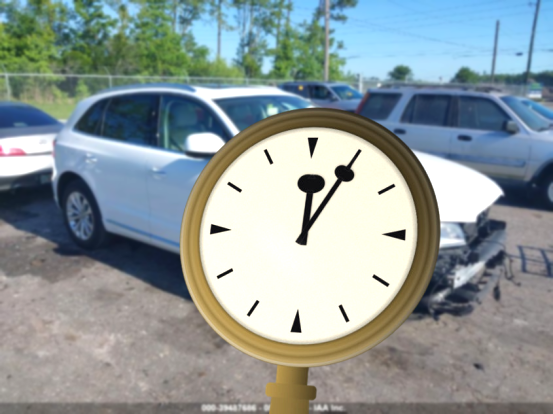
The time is **12:05**
